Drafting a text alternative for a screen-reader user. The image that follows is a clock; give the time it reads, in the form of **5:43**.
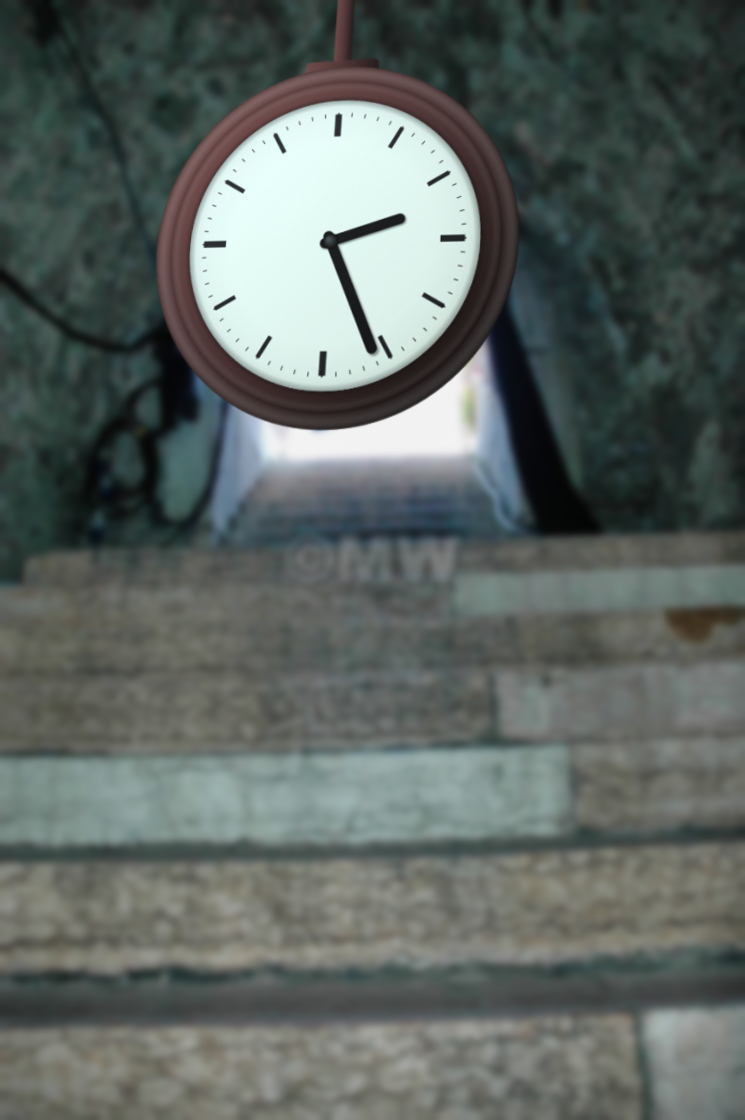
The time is **2:26**
